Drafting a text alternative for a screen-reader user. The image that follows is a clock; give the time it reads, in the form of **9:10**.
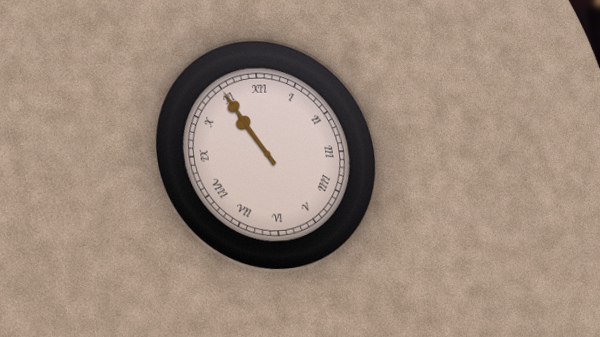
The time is **10:55**
